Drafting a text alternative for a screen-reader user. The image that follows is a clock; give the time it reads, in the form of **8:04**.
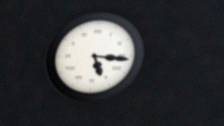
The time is **5:16**
